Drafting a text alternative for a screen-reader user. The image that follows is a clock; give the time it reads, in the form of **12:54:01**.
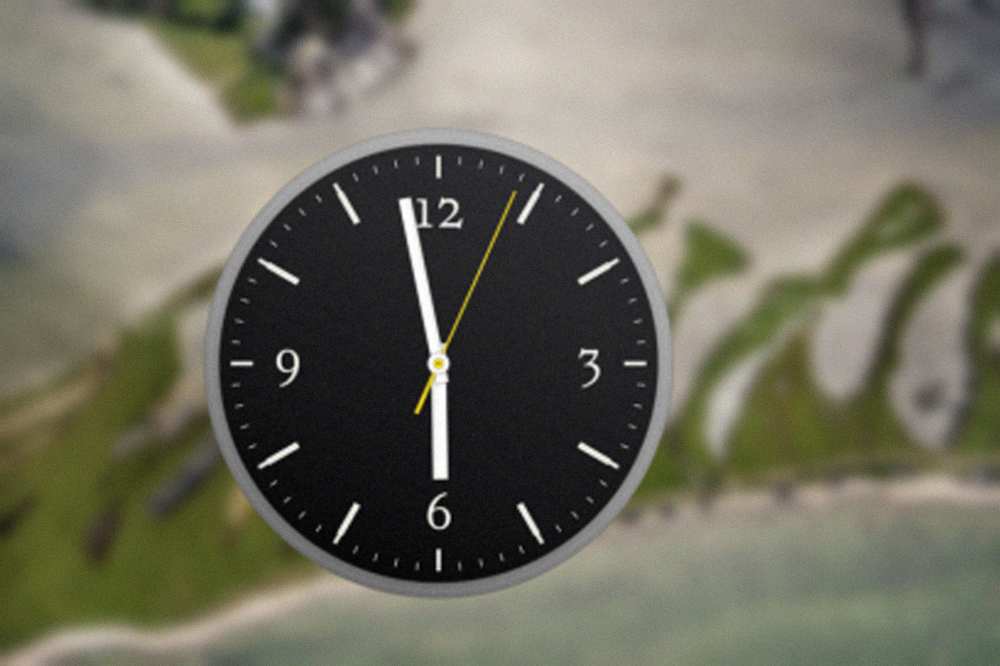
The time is **5:58:04**
